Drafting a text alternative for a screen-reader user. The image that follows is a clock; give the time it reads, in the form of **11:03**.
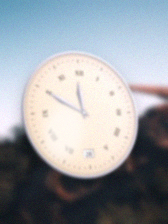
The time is **11:50**
